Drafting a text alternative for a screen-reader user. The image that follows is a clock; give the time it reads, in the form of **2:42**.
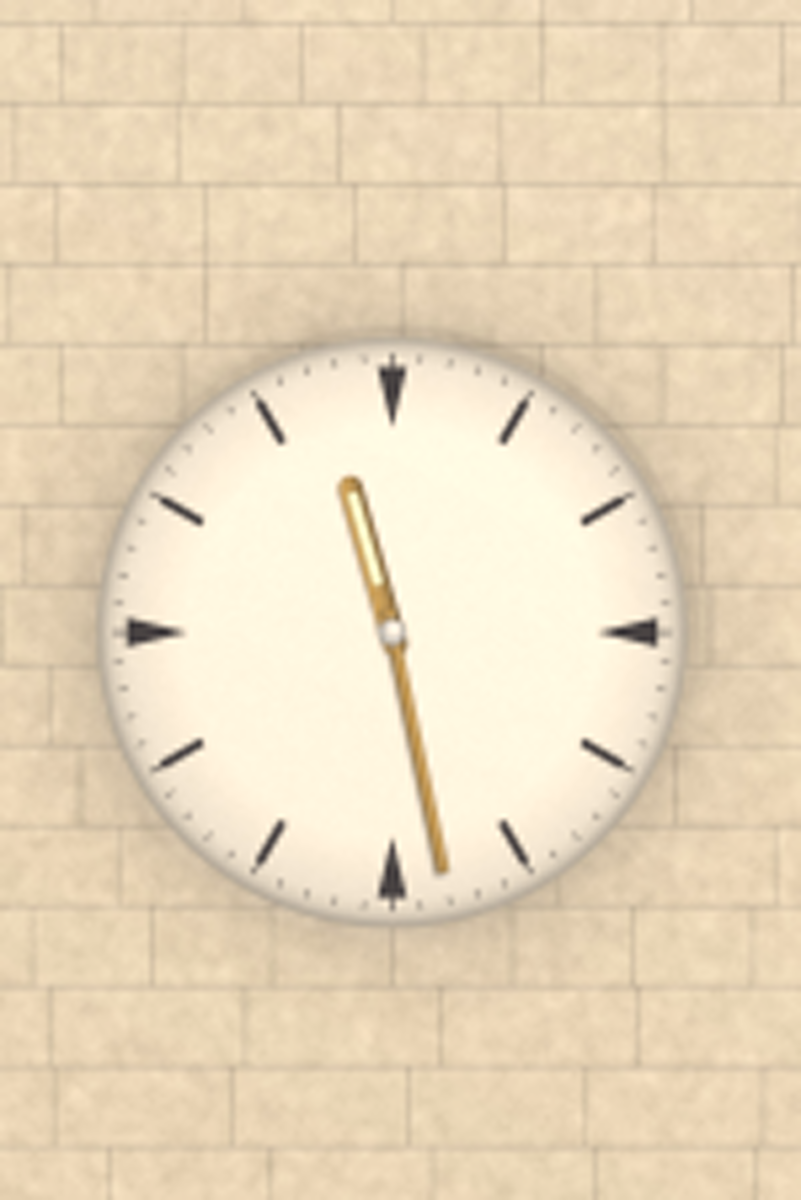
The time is **11:28**
